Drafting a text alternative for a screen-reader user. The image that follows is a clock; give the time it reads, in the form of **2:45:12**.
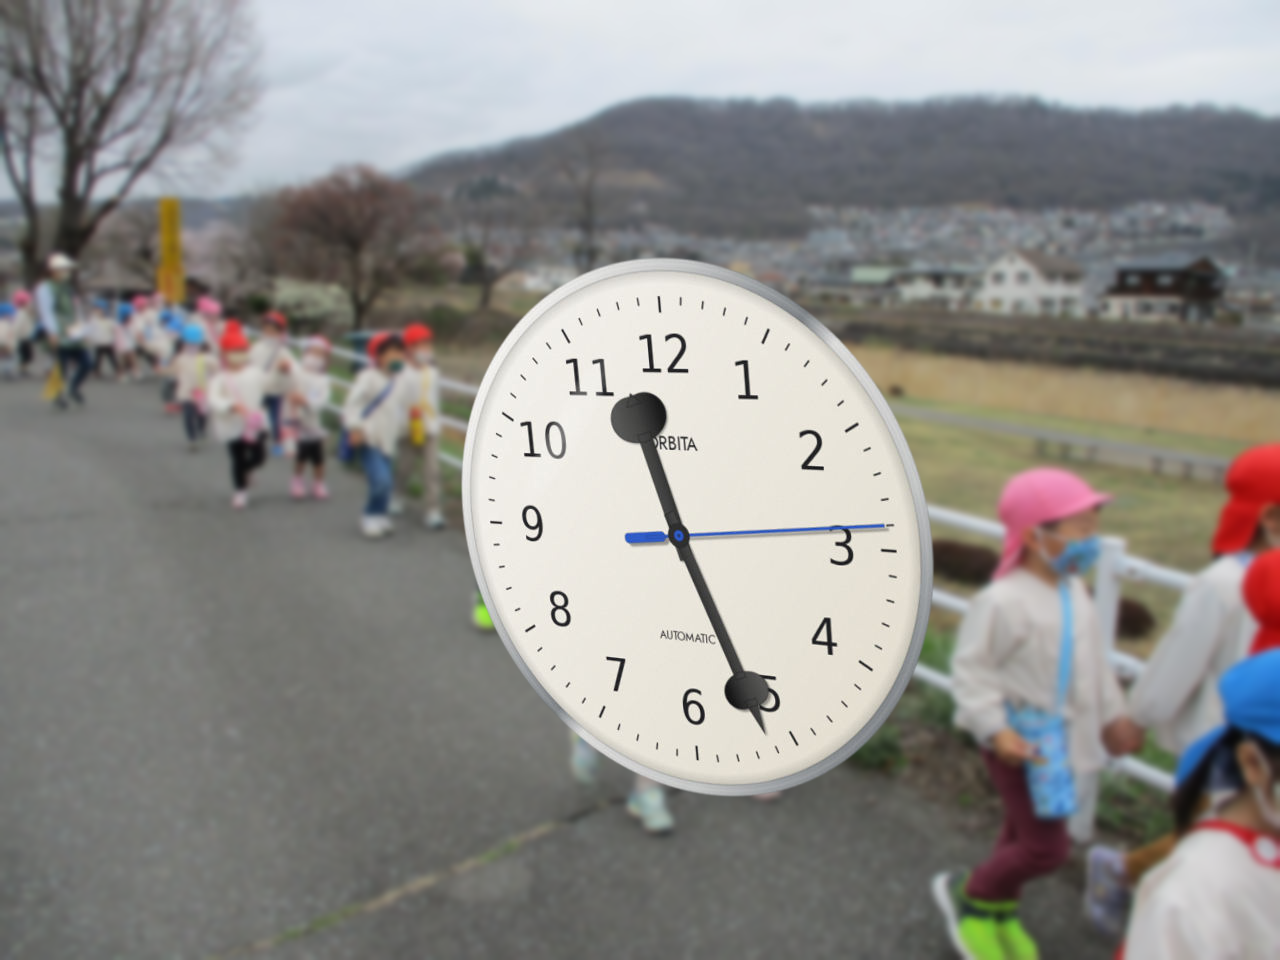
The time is **11:26:14**
